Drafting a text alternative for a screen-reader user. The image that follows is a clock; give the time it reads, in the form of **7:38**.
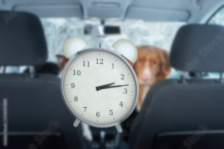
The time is **2:13**
